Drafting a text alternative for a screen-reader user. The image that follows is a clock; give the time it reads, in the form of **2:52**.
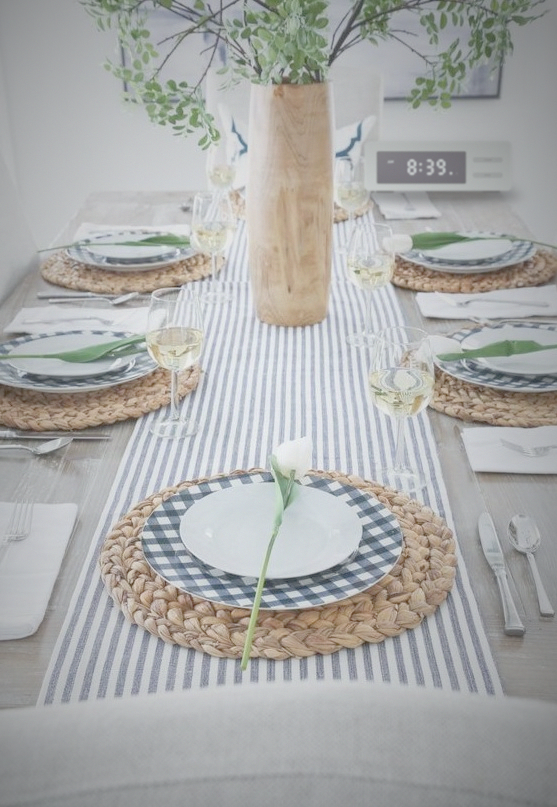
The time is **8:39**
